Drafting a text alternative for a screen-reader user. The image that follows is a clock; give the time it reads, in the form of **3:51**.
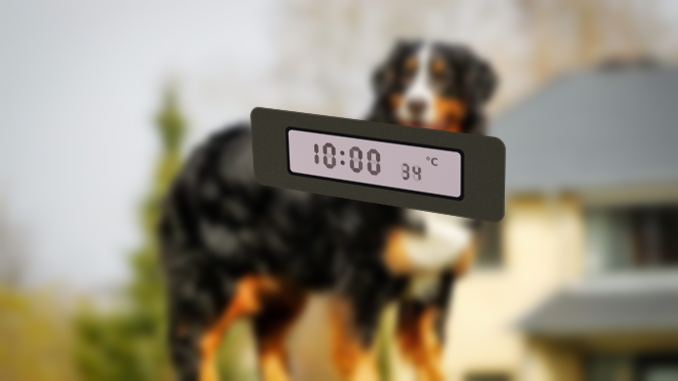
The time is **10:00**
